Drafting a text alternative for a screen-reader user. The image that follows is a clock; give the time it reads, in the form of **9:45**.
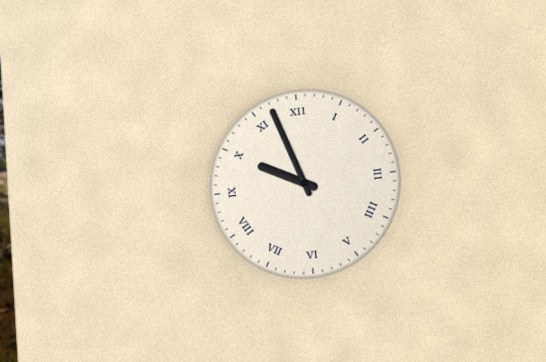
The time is **9:57**
